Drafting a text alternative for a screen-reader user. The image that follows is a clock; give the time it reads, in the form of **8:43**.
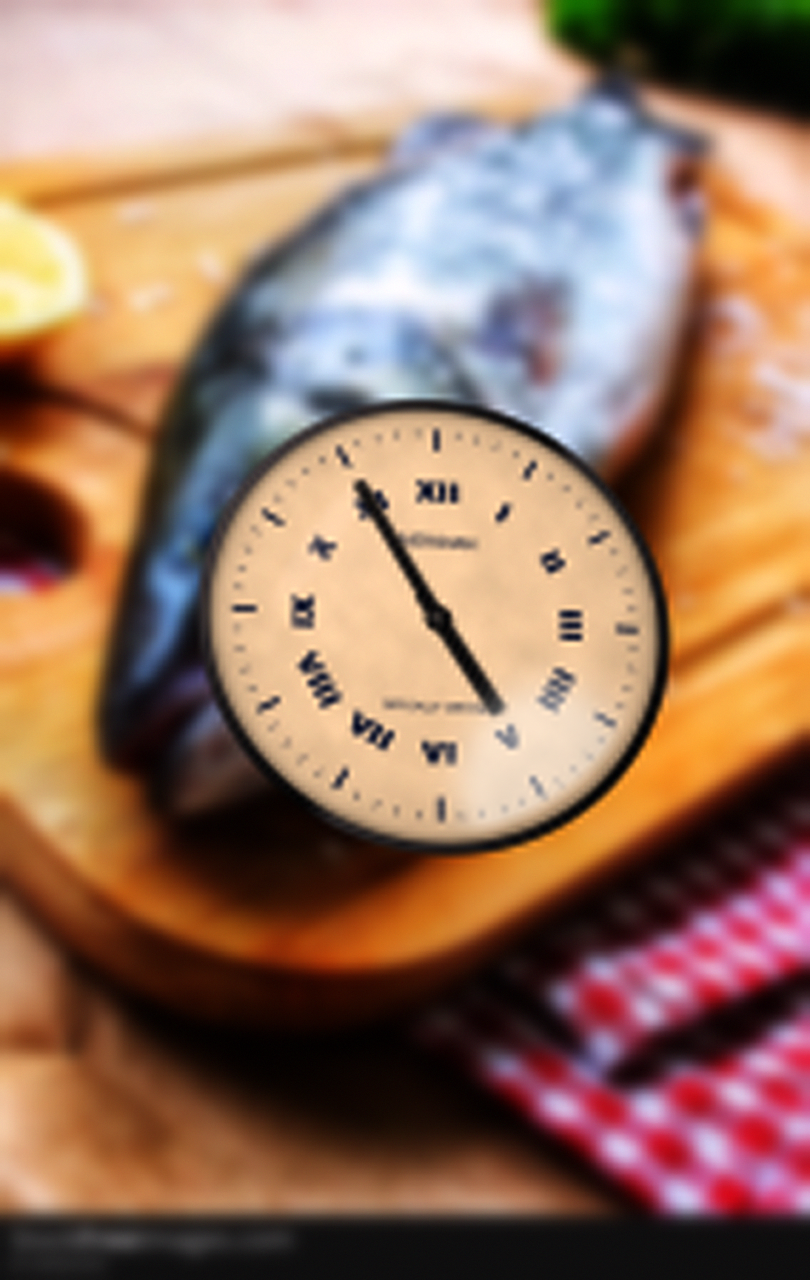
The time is **4:55**
